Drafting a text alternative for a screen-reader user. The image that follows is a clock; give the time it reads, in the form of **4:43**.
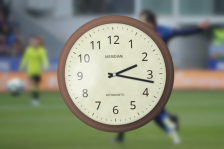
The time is **2:17**
